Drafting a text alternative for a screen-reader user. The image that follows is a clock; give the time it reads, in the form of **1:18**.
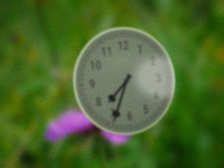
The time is **7:34**
